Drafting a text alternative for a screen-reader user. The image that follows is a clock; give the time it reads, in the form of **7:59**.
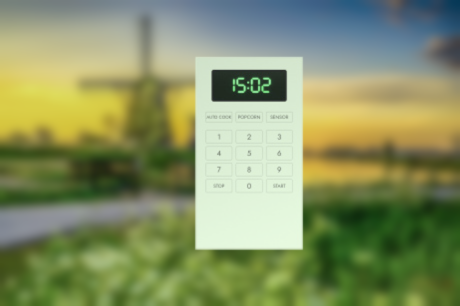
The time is **15:02**
